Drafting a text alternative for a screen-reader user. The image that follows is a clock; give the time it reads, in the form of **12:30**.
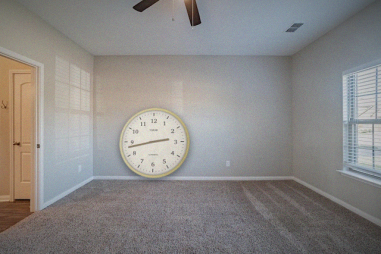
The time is **2:43**
